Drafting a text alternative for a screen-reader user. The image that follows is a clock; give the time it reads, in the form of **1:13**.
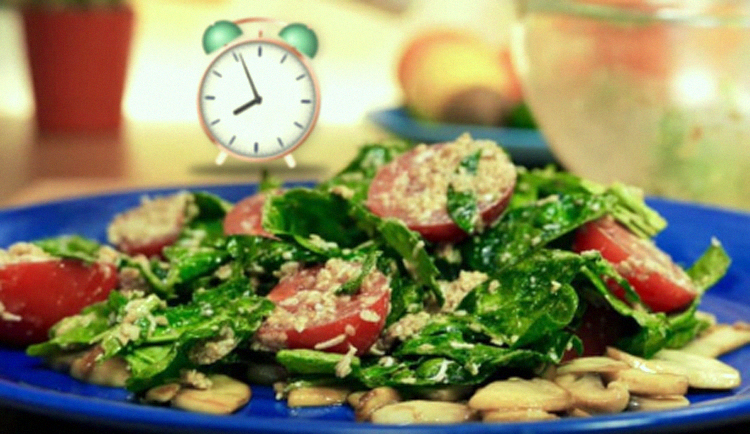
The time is **7:56**
